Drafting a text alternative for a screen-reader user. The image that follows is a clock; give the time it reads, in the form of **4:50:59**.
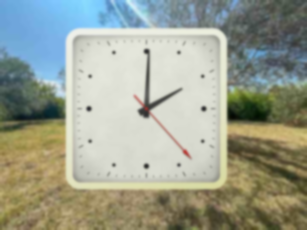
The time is **2:00:23**
